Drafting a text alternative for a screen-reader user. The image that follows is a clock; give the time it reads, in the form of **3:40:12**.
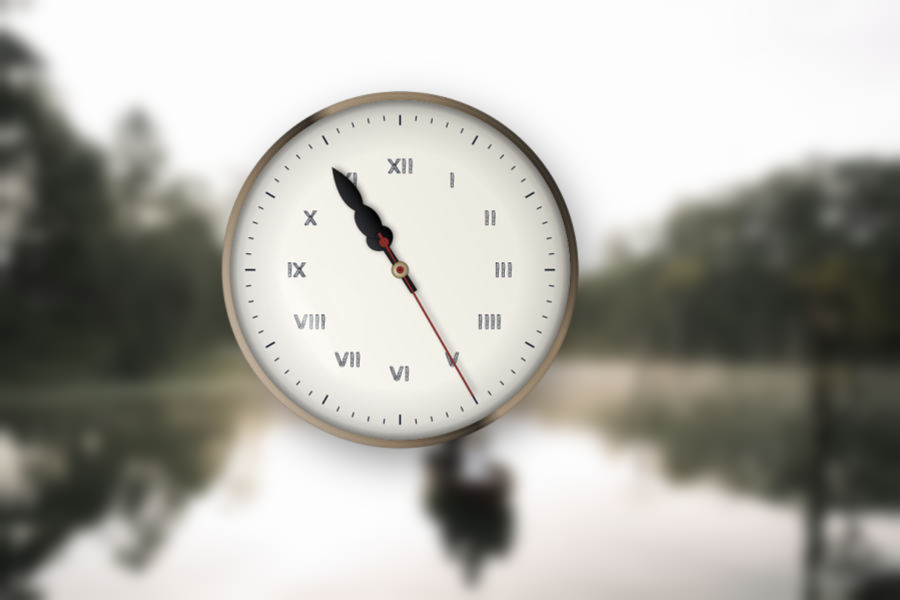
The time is **10:54:25**
